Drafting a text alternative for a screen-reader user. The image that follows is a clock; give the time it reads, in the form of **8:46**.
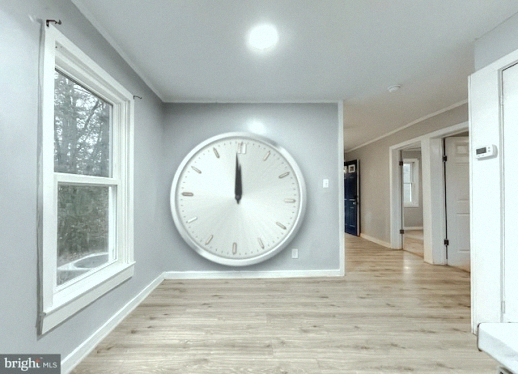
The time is **11:59**
